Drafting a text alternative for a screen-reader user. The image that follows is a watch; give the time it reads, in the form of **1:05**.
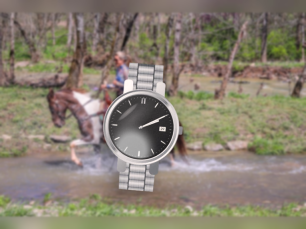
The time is **2:10**
